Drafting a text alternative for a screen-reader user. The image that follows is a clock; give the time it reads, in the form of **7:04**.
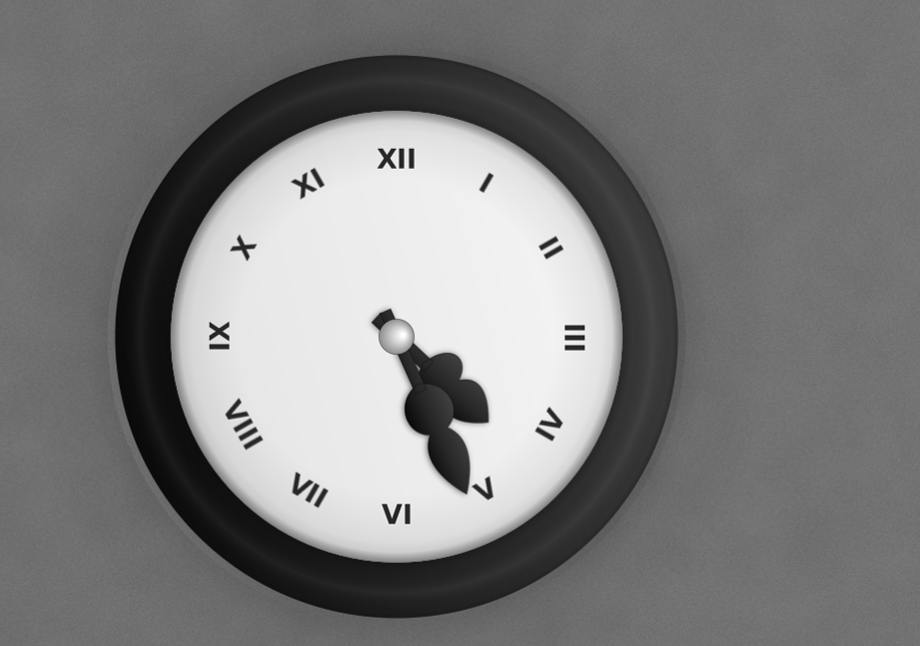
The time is **4:26**
